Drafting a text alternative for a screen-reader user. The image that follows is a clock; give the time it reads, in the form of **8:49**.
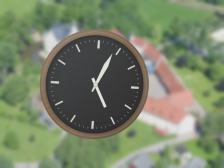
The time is **5:04**
